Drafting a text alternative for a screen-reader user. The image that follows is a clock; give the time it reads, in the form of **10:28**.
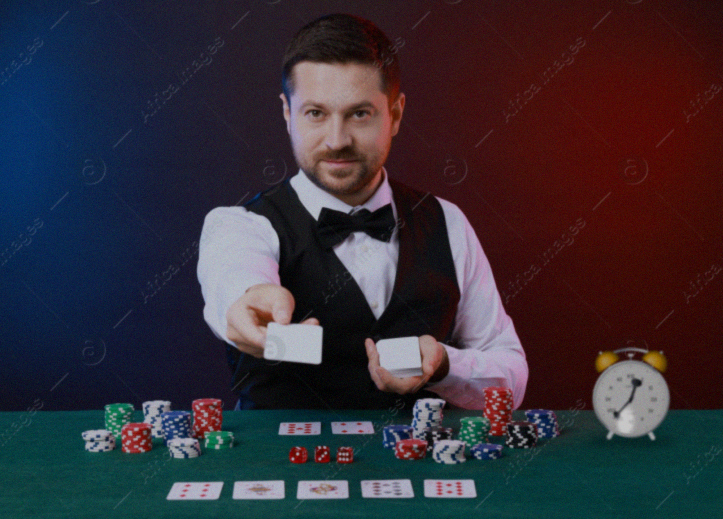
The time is **12:37**
